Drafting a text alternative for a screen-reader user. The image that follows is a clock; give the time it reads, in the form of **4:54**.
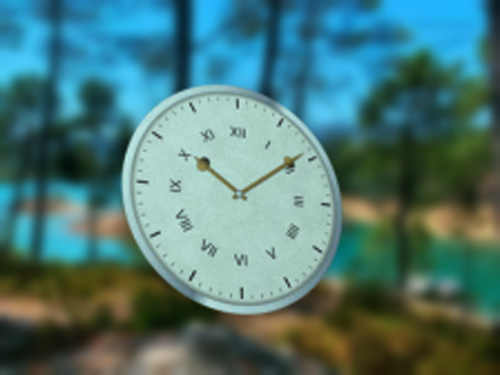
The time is **10:09**
